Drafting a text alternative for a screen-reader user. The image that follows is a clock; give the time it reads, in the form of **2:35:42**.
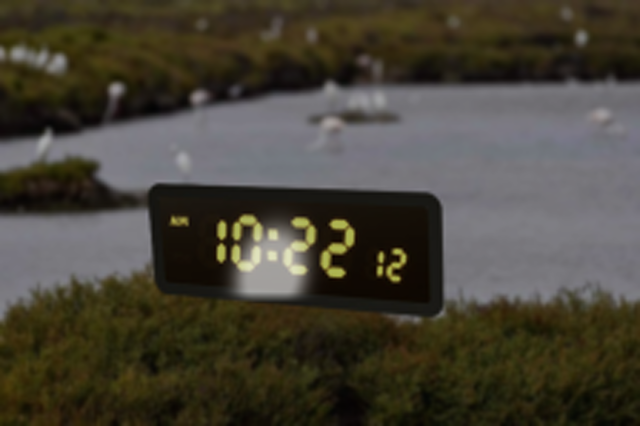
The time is **10:22:12**
